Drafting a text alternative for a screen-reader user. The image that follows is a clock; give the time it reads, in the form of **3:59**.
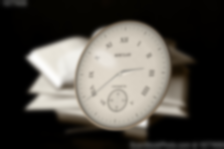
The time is **2:39**
